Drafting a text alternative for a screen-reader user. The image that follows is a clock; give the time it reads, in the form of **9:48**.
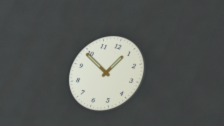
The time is **12:49**
